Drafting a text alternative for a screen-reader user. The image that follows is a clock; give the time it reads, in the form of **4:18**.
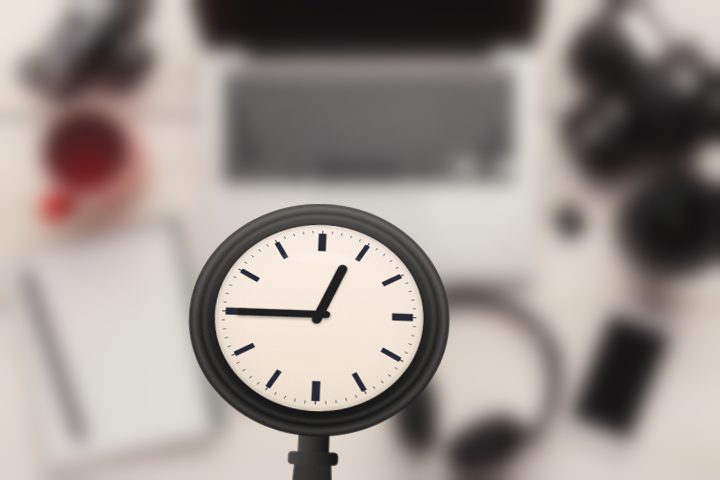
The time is **12:45**
